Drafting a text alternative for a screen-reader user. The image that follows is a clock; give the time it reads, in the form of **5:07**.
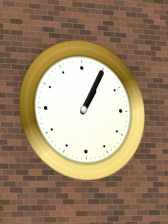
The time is **1:05**
